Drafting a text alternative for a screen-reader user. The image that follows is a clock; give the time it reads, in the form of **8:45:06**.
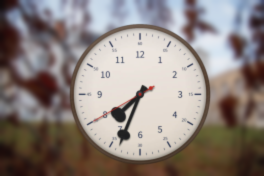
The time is **7:33:40**
